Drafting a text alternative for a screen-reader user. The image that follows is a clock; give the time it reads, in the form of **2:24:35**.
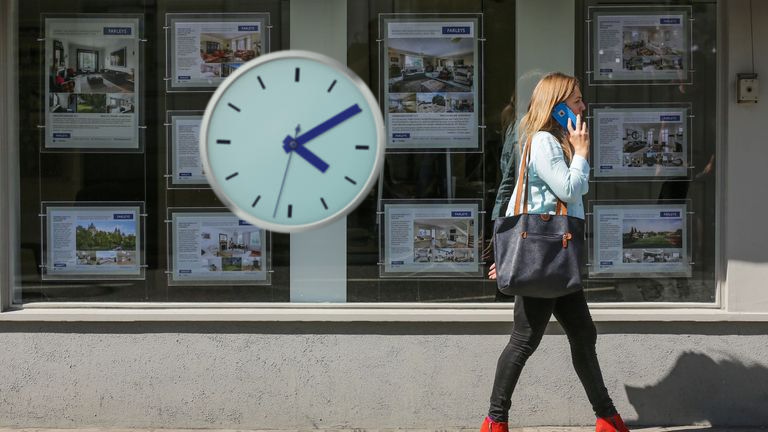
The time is **4:09:32**
